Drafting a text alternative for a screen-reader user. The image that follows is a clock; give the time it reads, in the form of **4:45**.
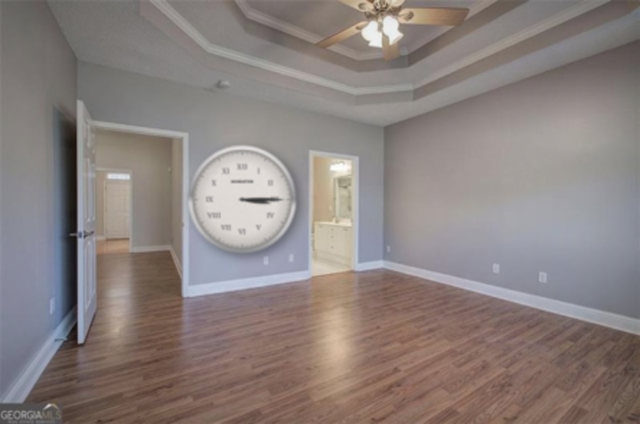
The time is **3:15**
